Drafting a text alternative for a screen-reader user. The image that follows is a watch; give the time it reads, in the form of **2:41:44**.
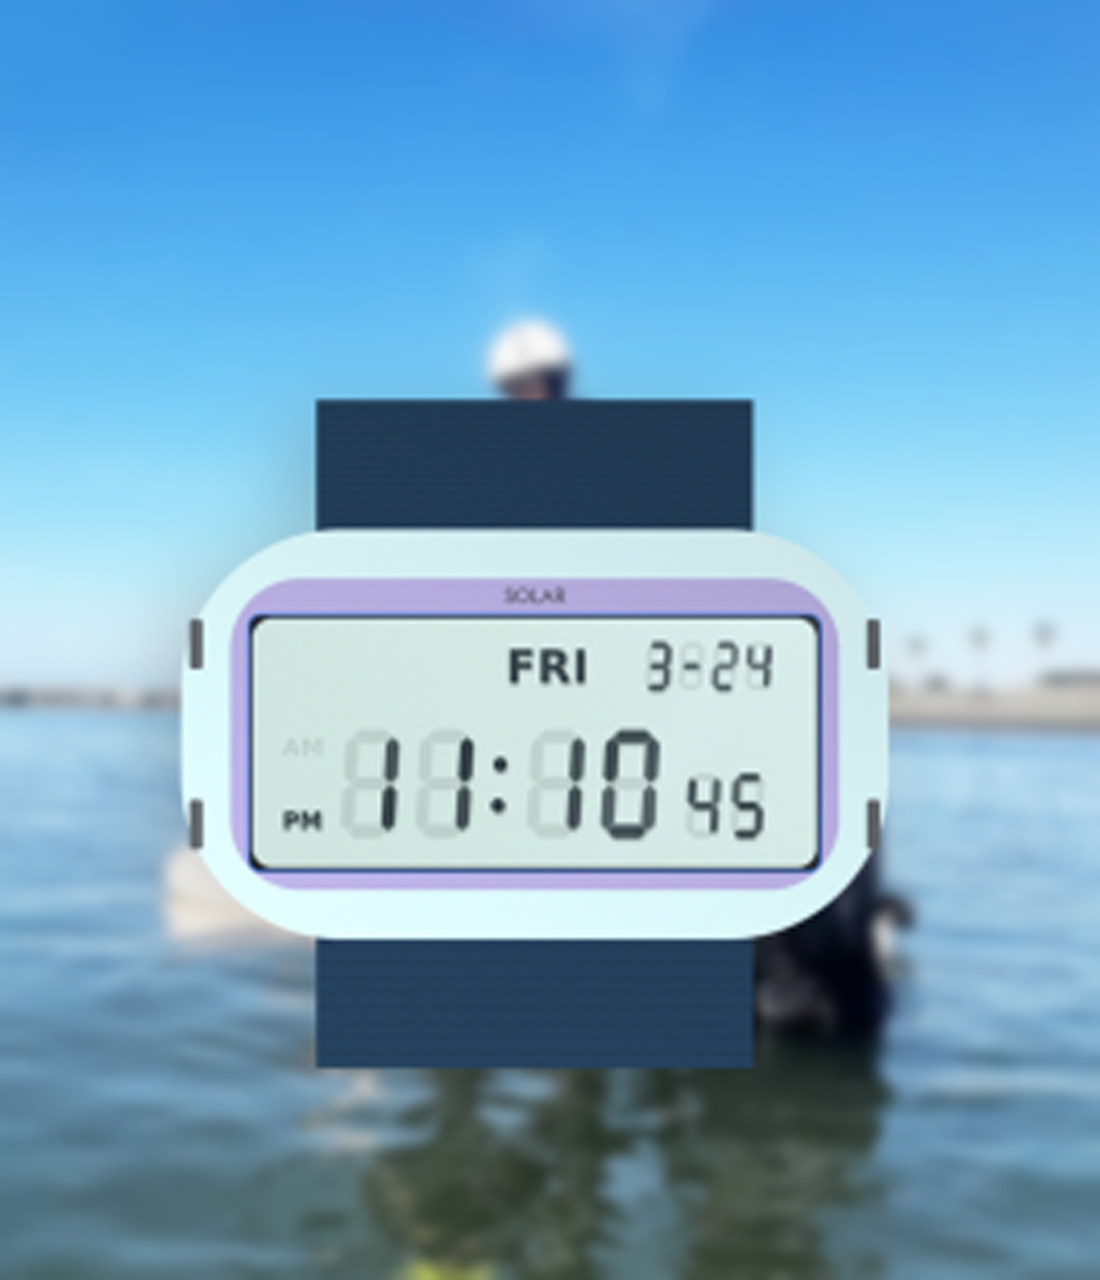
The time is **11:10:45**
